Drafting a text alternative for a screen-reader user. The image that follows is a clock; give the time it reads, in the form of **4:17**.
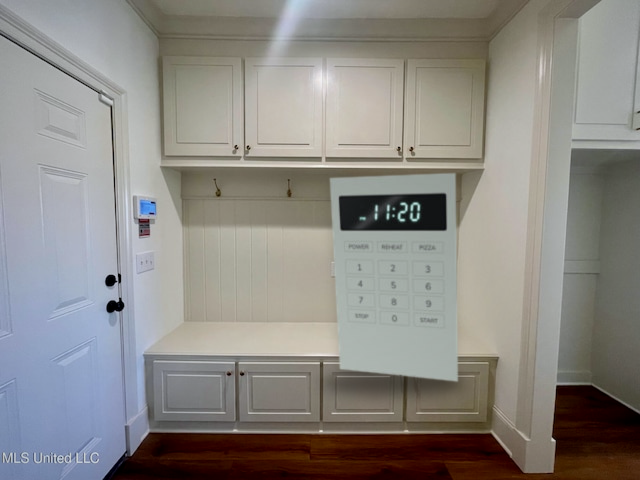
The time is **11:20**
